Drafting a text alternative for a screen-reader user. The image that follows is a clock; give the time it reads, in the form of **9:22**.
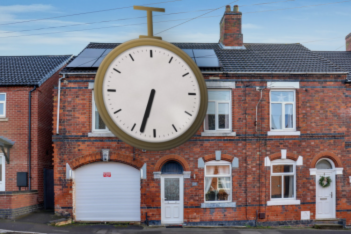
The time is **6:33**
